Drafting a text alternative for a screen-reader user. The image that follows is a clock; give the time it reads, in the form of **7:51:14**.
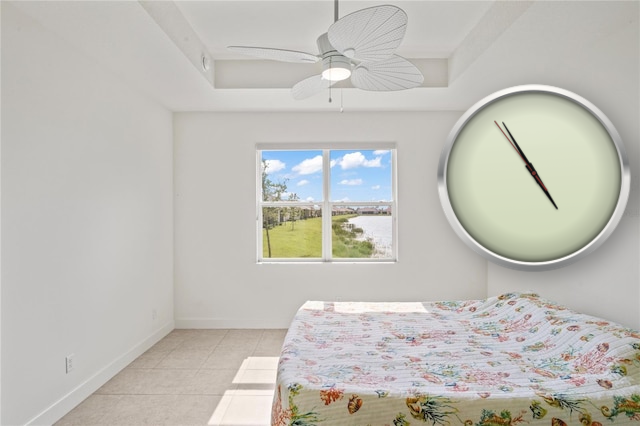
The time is **4:54:54**
